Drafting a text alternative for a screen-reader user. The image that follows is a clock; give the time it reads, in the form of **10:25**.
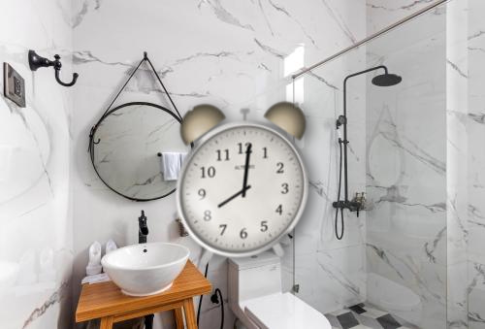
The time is **8:01**
